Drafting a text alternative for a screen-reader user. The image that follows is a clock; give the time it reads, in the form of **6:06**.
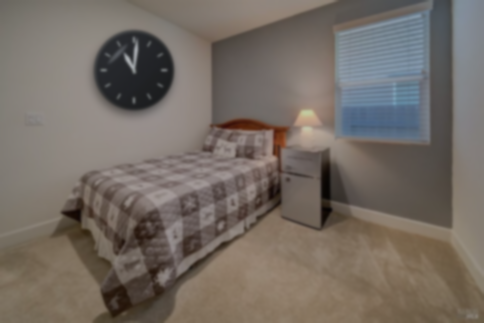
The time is **11:01**
